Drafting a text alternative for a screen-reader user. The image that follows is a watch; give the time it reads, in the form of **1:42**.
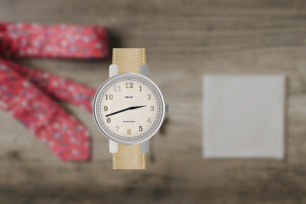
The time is **2:42**
